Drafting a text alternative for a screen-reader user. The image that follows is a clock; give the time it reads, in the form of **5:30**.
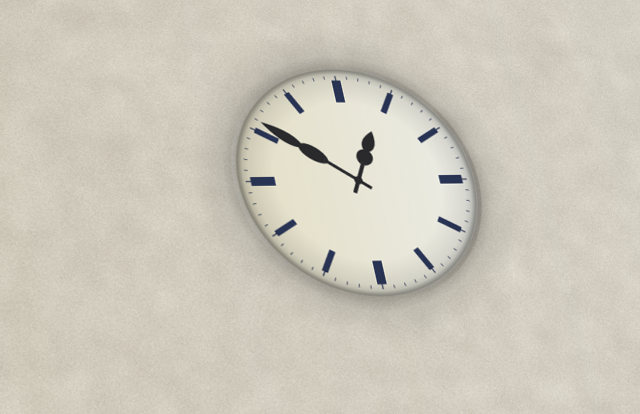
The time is **12:51**
